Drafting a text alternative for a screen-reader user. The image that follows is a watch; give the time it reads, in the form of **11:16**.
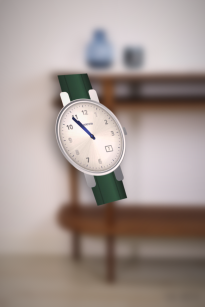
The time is **10:54**
